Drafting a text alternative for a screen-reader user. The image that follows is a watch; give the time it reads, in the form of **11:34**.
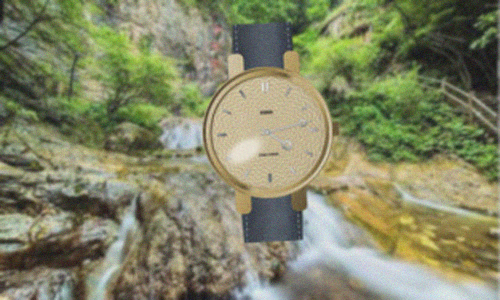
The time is **4:13**
